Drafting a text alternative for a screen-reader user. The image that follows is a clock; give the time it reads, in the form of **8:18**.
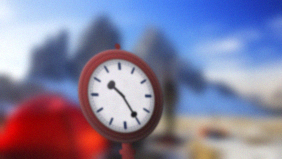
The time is **10:25**
